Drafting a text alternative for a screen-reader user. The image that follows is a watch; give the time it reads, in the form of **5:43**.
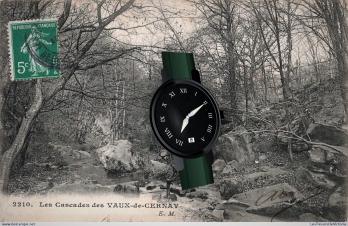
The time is **7:10**
